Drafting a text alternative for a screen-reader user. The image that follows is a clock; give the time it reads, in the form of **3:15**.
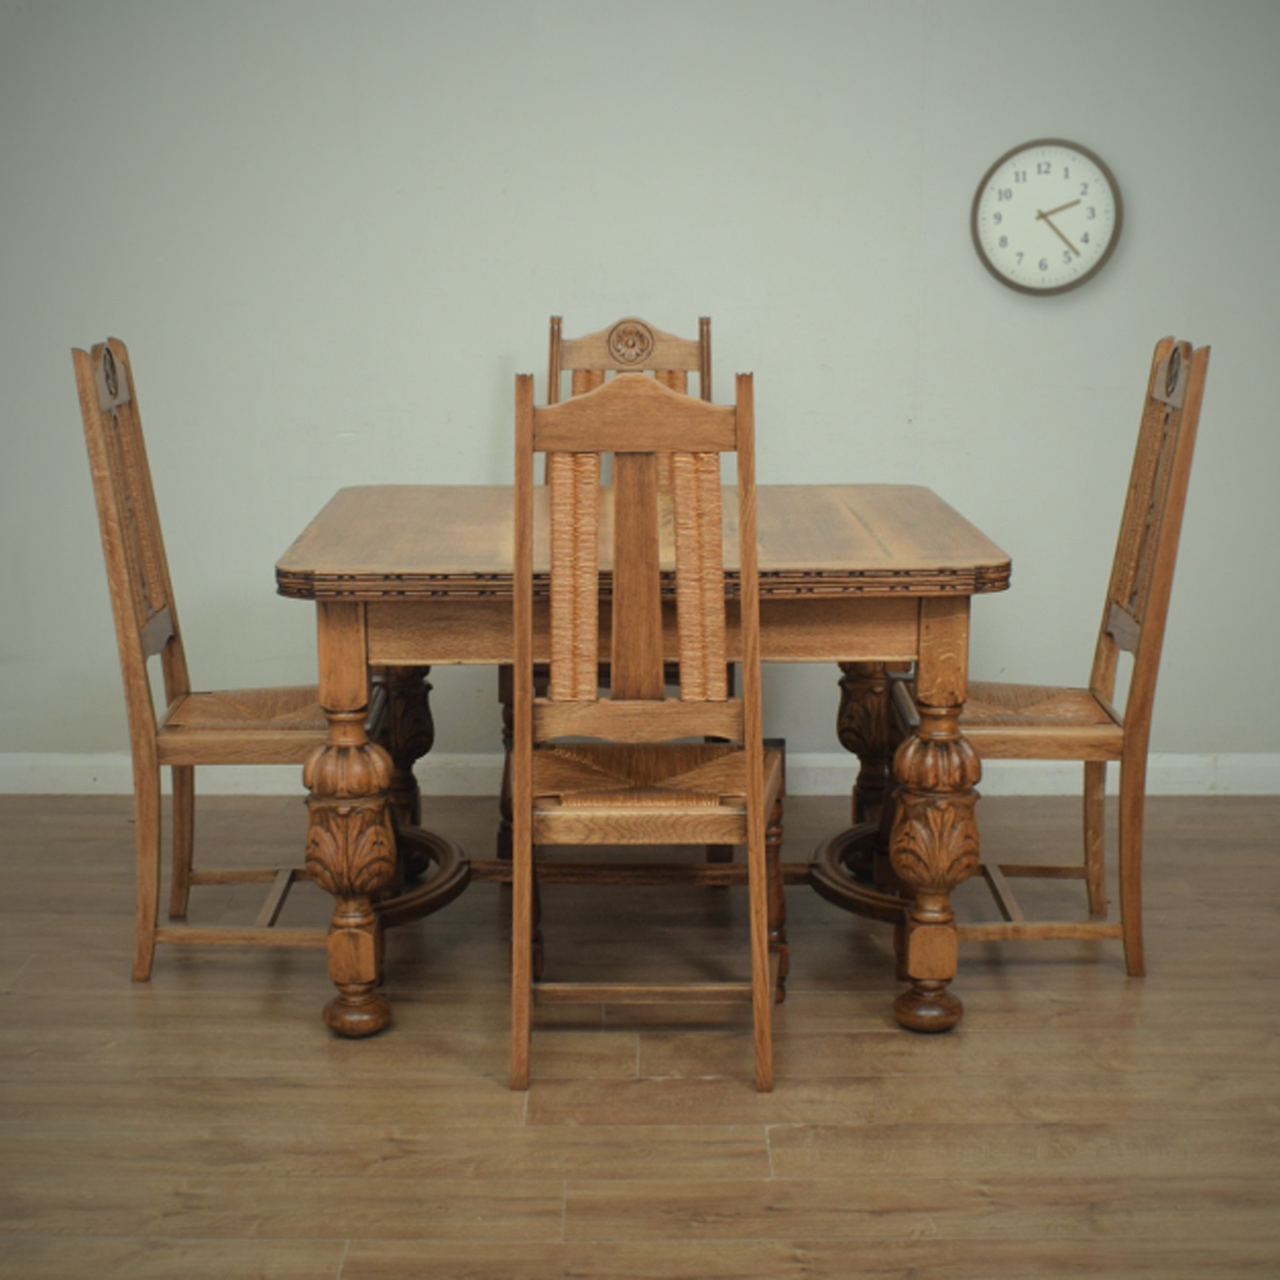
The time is **2:23**
